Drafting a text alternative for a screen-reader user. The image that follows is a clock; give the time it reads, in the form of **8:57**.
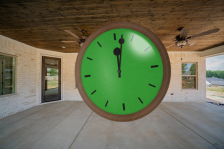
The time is **12:02**
